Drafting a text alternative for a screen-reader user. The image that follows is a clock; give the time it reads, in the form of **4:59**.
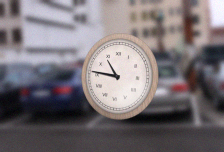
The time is **10:46**
